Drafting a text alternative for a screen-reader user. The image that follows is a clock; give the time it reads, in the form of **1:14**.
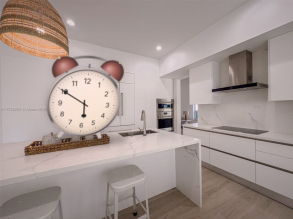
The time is **5:50**
